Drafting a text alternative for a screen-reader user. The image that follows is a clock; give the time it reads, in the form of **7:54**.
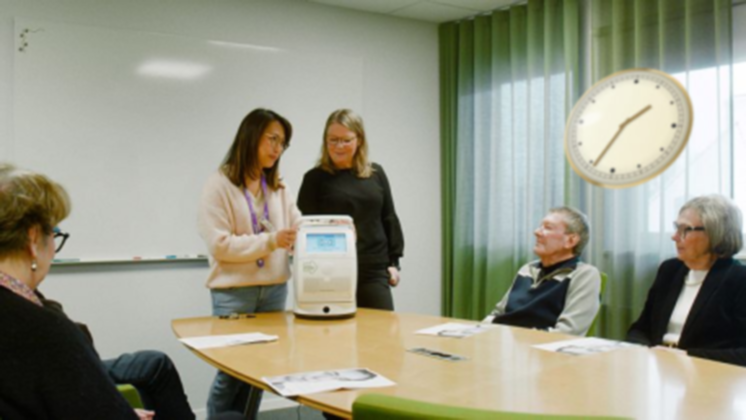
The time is **1:34**
